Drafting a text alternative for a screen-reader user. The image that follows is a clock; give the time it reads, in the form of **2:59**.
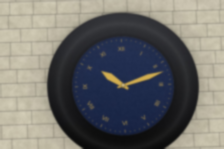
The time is **10:12**
